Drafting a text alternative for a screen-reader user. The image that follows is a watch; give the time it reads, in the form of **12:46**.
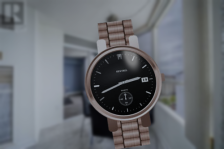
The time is **2:42**
